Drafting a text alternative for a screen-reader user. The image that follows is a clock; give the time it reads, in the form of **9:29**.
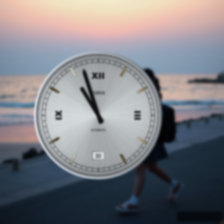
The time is **10:57**
